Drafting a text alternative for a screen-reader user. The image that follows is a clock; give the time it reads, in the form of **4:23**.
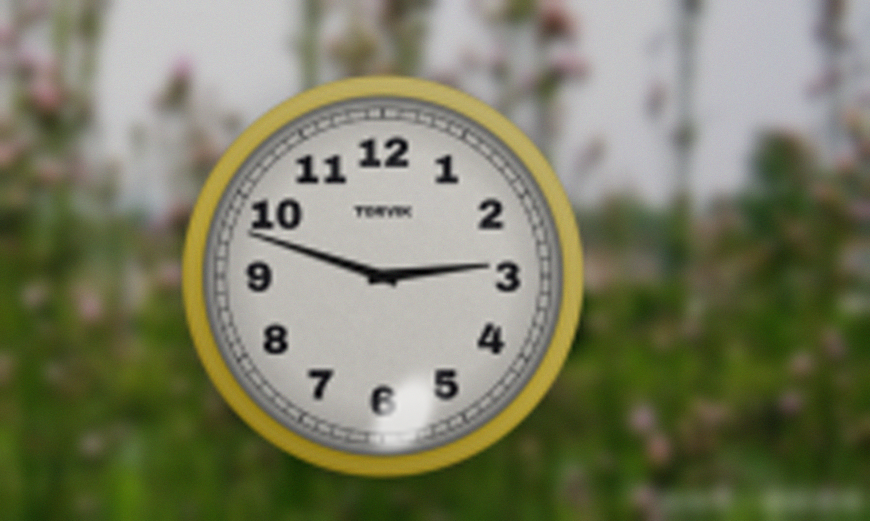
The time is **2:48**
